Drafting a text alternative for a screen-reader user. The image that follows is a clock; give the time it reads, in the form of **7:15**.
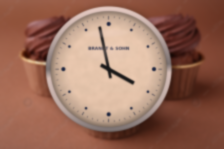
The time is **3:58**
